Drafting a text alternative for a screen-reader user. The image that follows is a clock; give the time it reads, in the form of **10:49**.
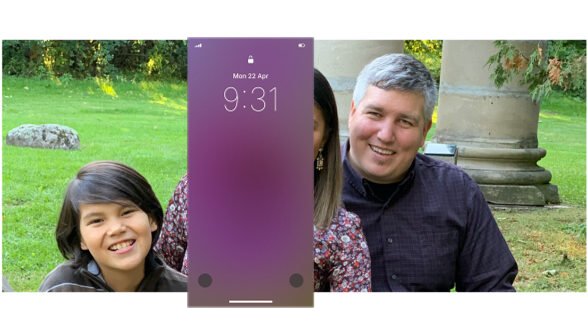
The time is **9:31**
